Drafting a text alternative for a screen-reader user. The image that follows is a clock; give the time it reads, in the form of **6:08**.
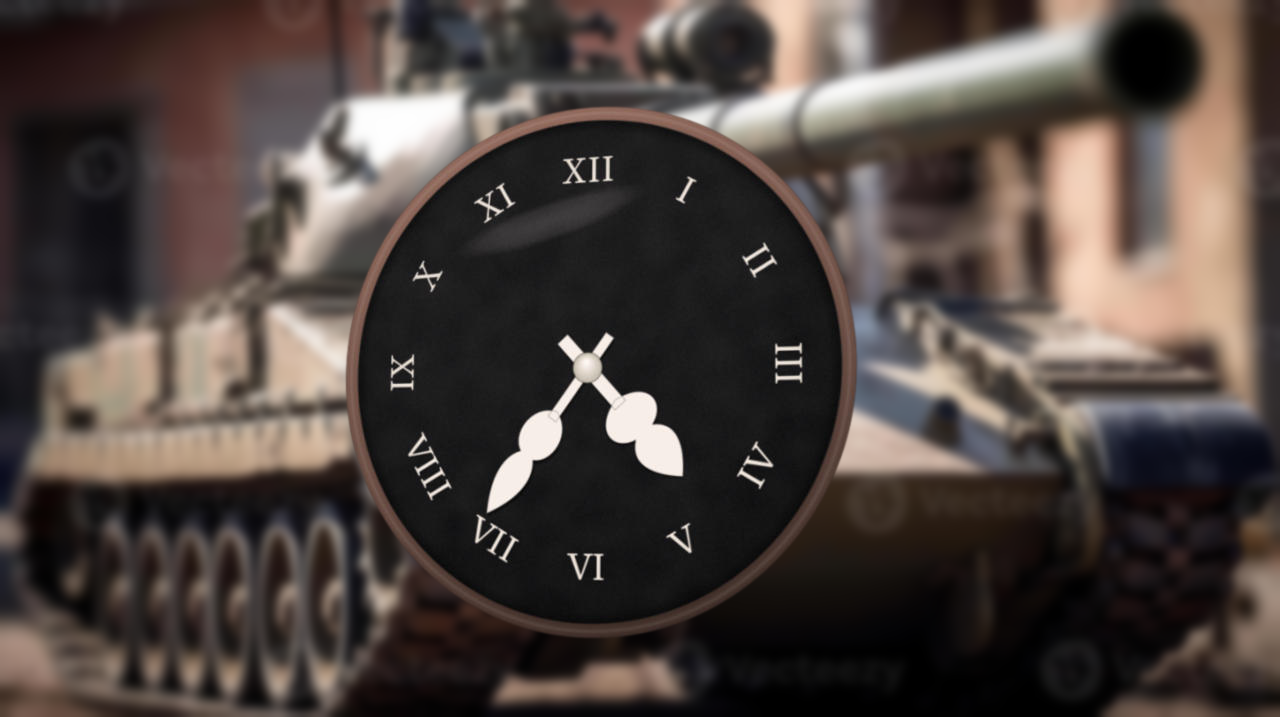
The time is **4:36**
